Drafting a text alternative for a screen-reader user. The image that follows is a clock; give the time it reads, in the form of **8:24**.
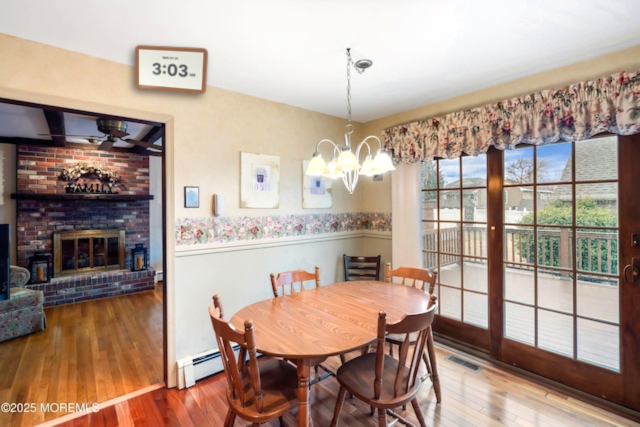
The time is **3:03**
